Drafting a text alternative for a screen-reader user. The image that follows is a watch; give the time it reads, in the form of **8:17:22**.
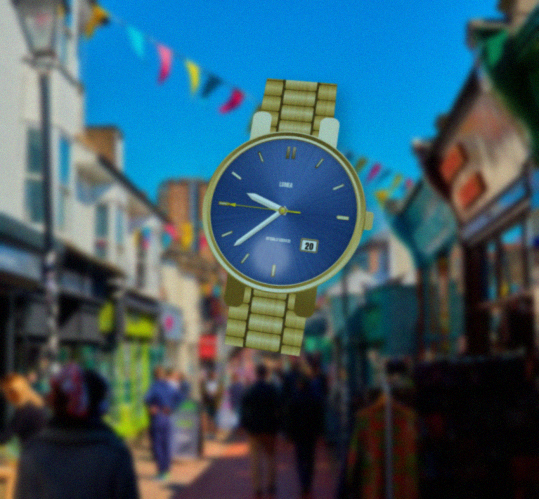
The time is **9:37:45**
